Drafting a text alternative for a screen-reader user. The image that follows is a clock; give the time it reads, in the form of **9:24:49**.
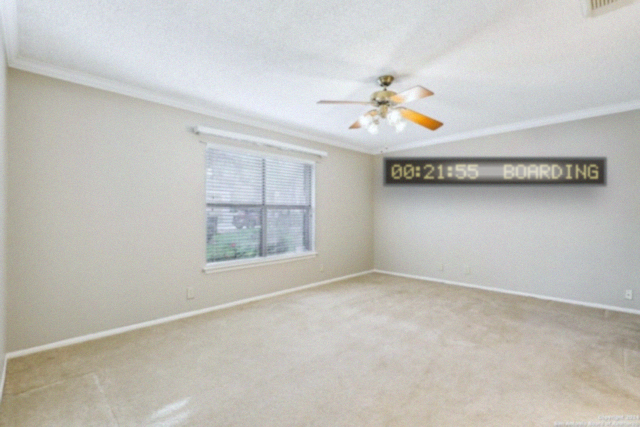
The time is **0:21:55**
